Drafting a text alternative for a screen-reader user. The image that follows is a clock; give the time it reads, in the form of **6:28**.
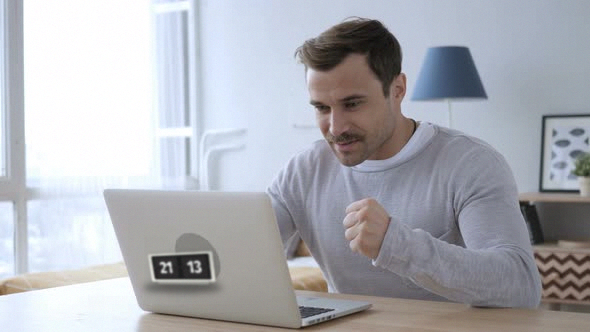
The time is **21:13**
